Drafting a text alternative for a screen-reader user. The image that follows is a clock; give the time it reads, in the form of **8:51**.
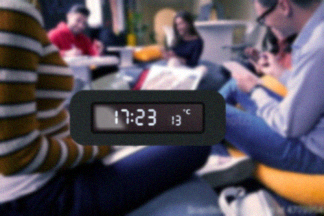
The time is **17:23**
